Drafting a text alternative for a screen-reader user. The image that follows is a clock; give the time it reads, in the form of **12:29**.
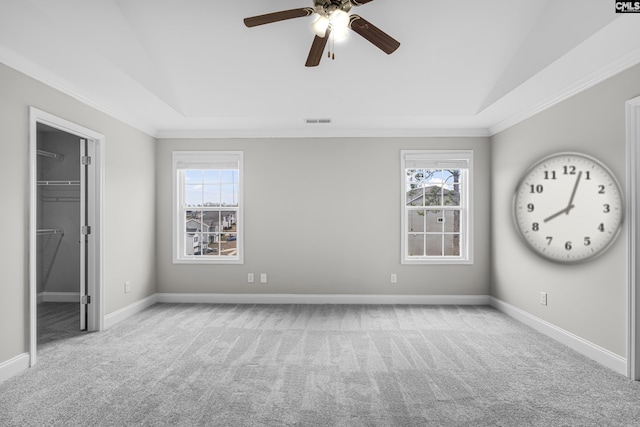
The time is **8:03**
